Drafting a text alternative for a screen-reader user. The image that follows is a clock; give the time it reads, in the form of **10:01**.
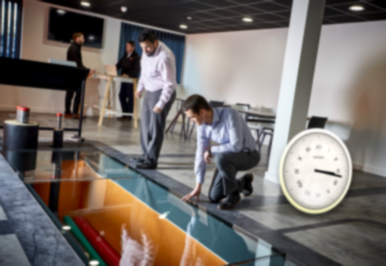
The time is **3:17**
